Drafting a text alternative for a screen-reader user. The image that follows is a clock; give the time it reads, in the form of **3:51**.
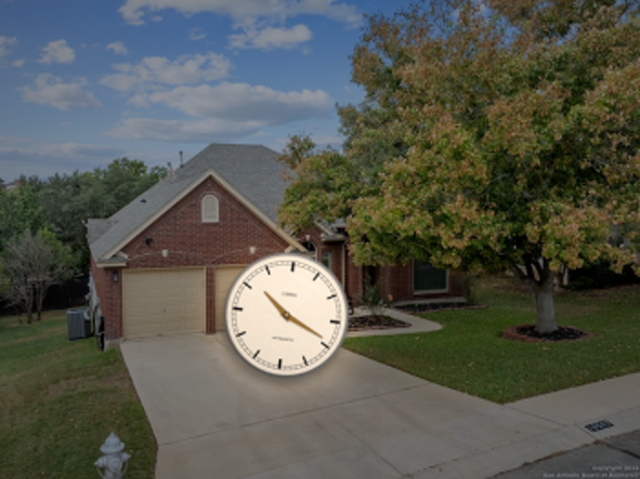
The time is **10:19**
